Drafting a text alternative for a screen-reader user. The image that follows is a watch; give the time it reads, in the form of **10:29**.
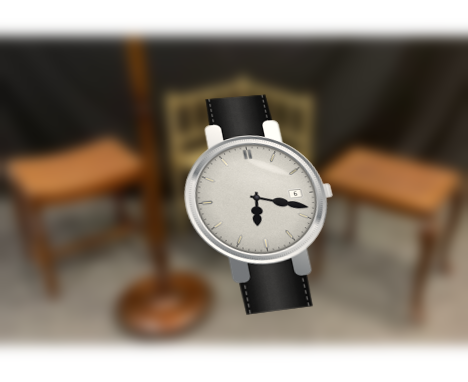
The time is **6:18**
